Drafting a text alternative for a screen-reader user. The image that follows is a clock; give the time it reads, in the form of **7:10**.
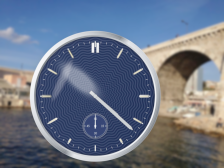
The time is **4:22**
